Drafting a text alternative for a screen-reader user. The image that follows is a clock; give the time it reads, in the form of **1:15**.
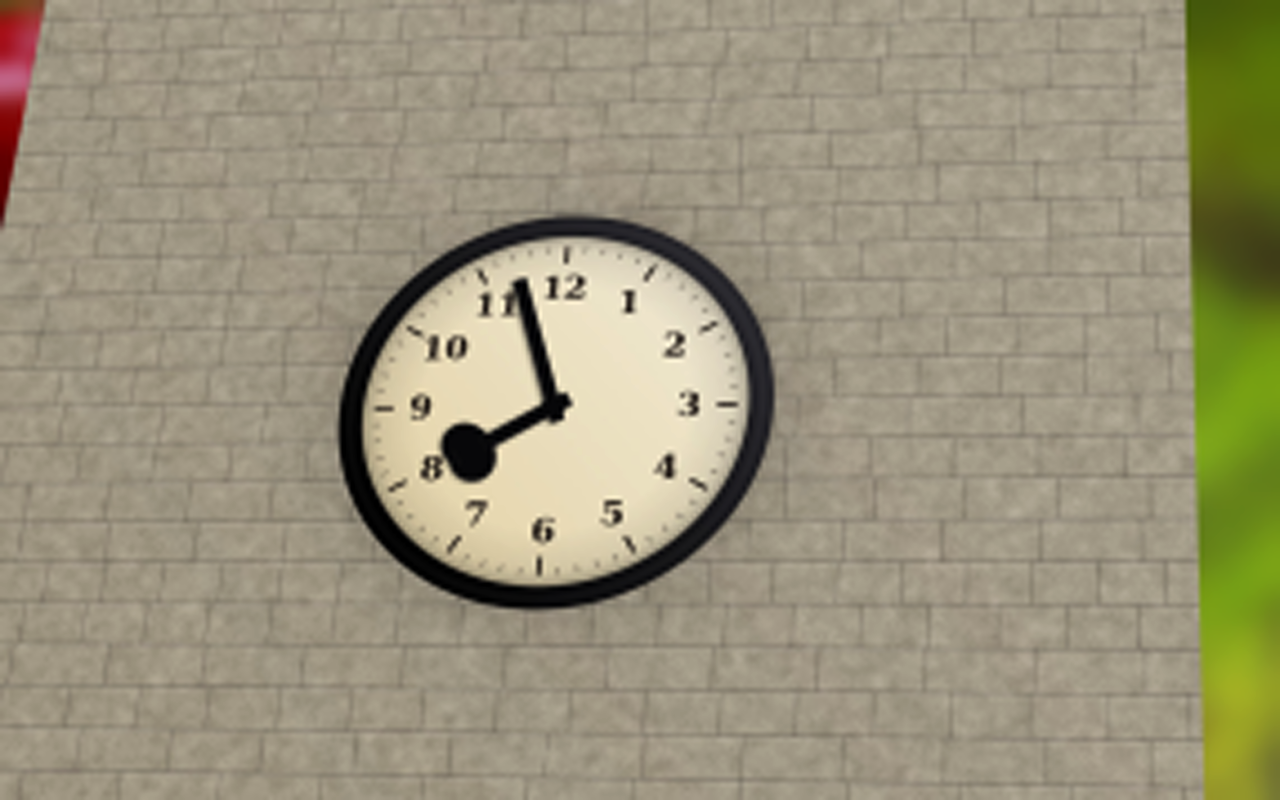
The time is **7:57**
